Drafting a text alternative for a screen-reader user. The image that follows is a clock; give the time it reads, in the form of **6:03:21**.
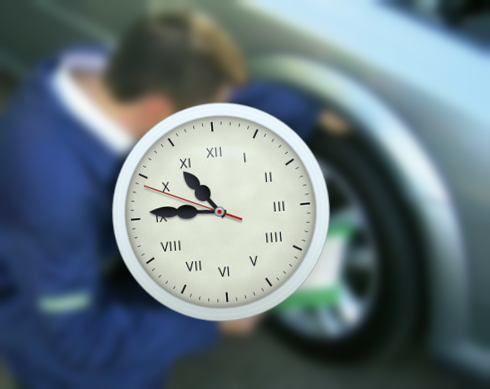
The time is **10:45:49**
